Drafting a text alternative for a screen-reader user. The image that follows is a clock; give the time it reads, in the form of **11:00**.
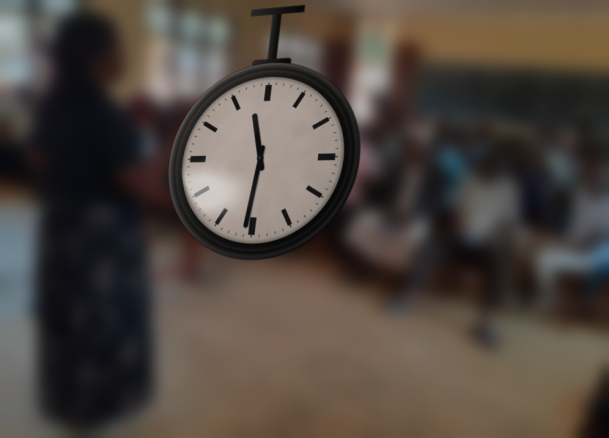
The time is **11:31**
